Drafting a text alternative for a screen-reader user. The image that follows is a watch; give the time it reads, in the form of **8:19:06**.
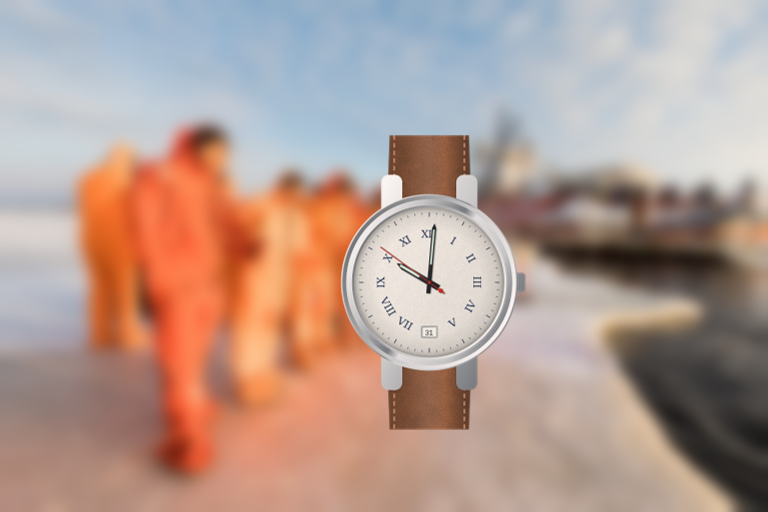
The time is **10:00:51**
